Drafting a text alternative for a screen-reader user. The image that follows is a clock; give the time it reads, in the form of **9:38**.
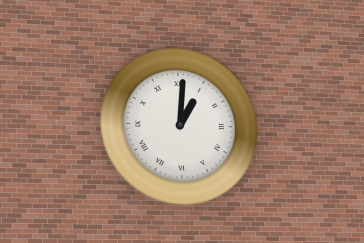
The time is **1:01**
